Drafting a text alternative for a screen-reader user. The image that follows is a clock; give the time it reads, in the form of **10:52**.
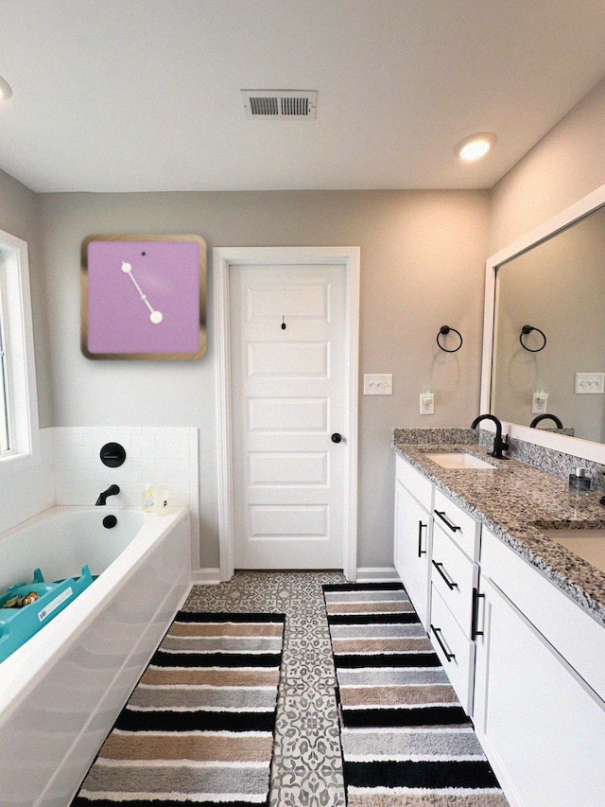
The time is **4:55**
